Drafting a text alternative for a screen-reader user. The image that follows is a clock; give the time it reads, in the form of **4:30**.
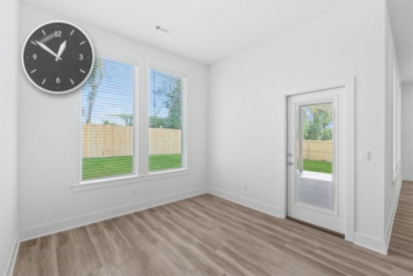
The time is **12:51**
